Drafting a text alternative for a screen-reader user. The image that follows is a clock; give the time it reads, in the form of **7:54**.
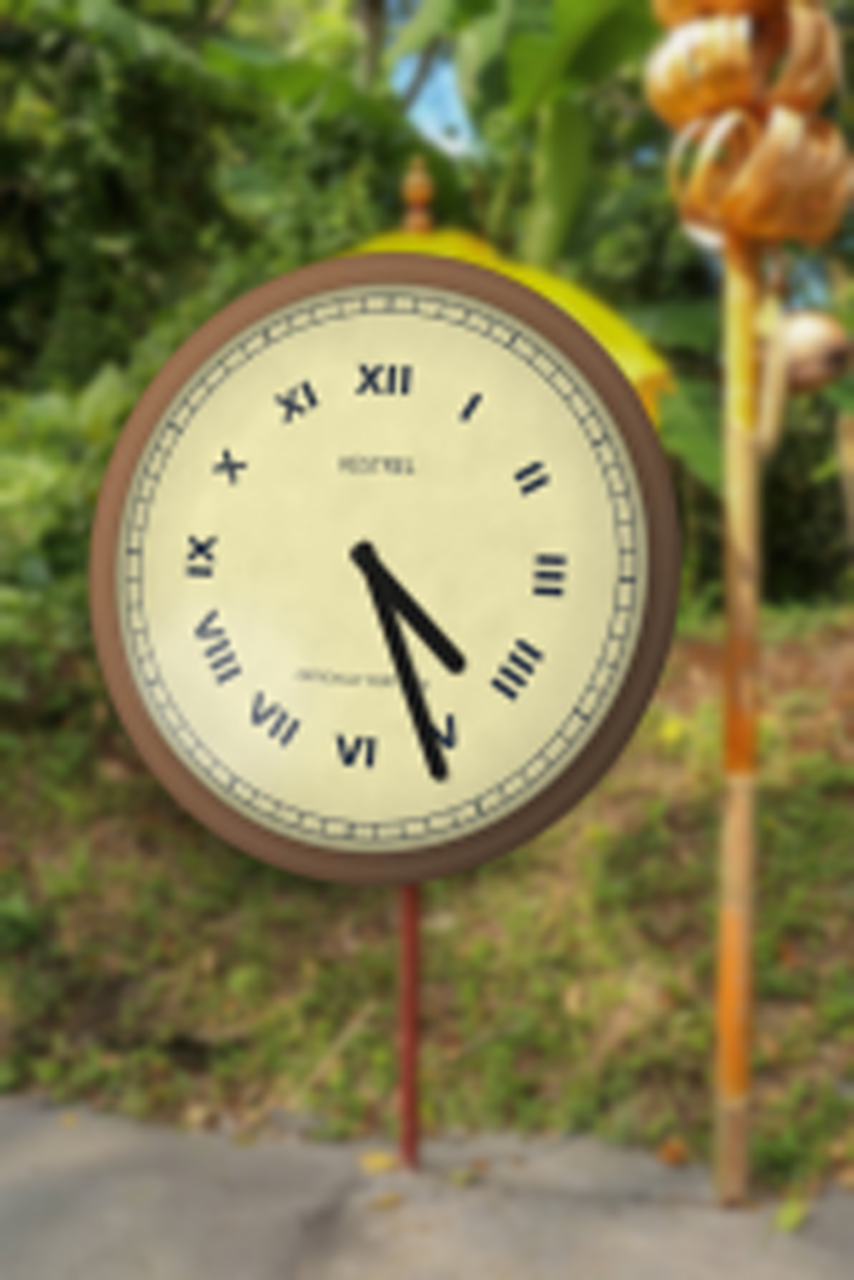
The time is **4:26**
